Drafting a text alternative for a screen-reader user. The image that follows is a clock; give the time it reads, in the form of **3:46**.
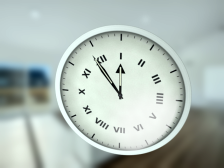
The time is **12:59**
